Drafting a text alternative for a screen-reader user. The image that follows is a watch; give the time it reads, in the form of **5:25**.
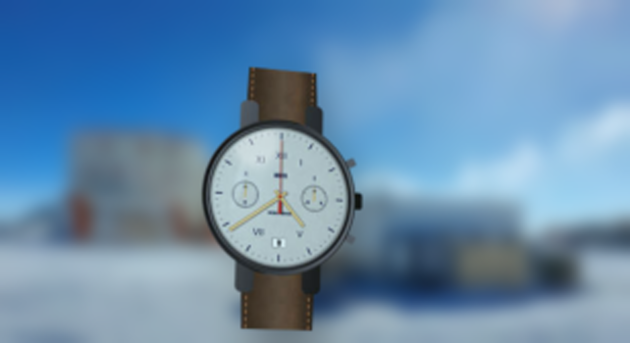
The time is **4:39**
